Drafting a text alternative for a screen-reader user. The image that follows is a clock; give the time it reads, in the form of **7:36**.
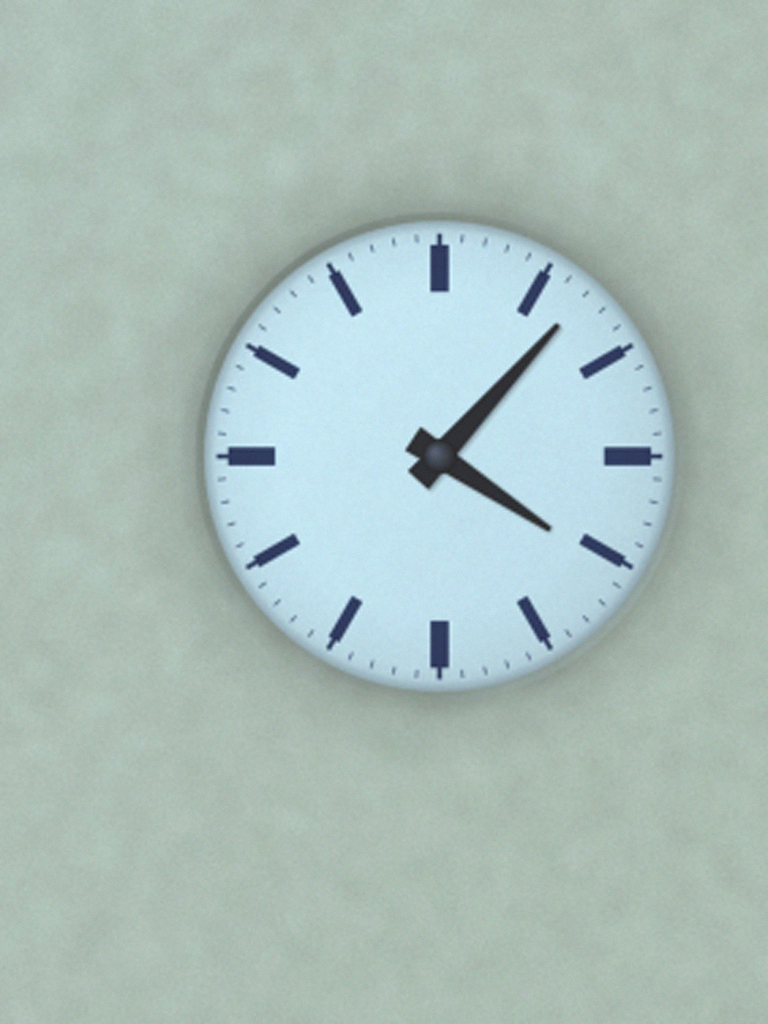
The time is **4:07**
